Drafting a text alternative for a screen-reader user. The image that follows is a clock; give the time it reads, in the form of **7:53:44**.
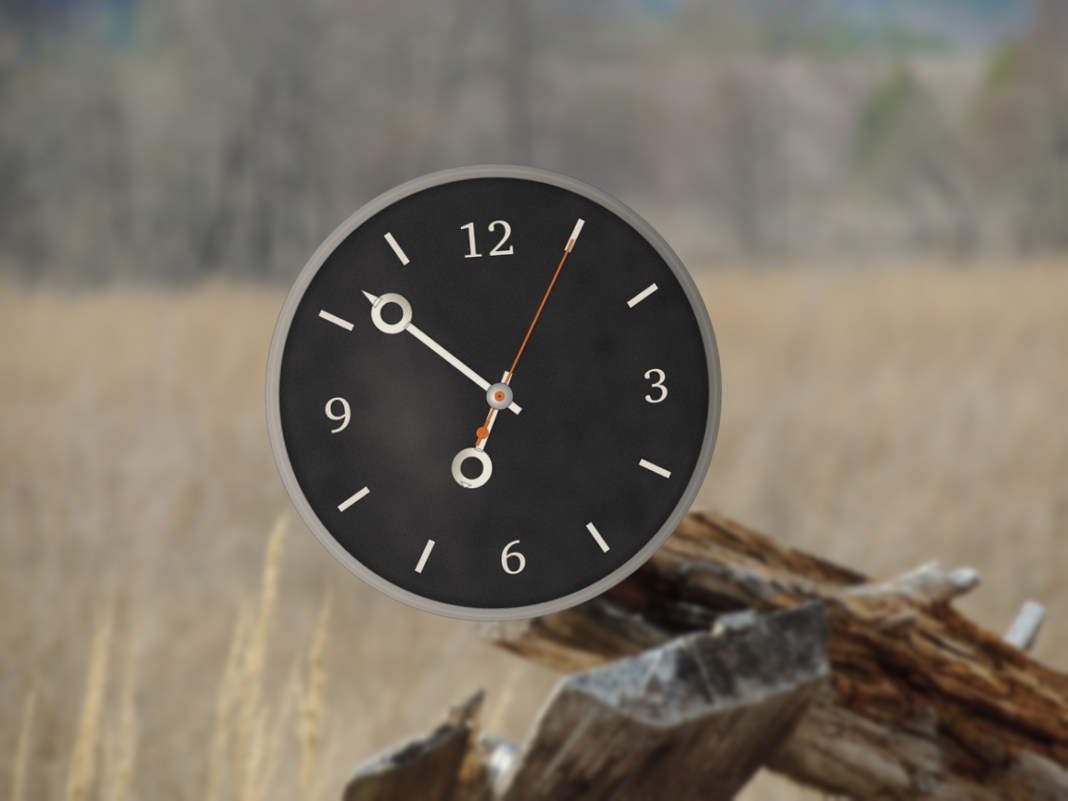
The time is **6:52:05**
